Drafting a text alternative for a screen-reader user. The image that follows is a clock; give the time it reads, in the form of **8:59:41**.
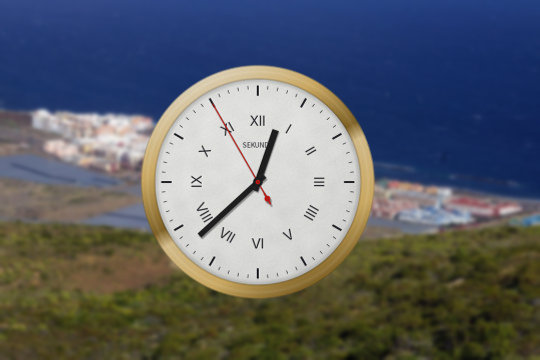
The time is **12:37:55**
